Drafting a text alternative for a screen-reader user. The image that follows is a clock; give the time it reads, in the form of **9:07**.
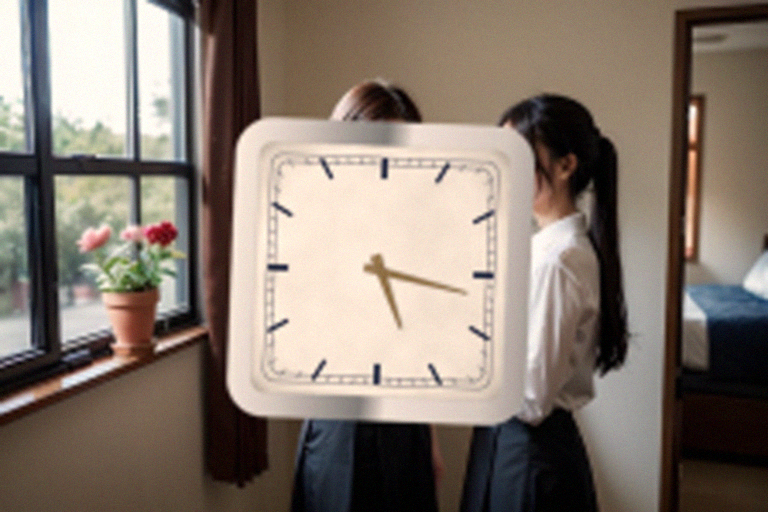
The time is **5:17**
